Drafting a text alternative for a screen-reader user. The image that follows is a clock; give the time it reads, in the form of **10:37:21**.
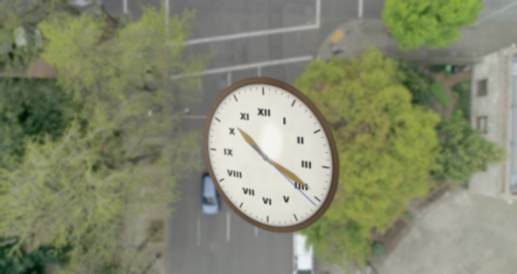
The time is **10:19:21**
